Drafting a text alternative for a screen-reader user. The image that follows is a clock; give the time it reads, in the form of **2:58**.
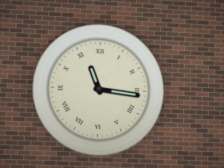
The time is **11:16**
